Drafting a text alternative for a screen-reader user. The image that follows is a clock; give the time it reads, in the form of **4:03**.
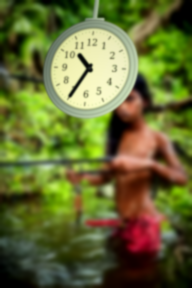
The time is **10:35**
